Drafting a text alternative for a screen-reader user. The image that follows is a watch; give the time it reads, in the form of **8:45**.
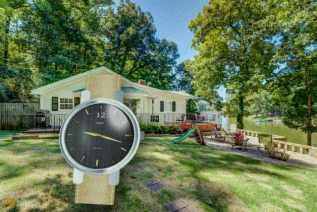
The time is **9:18**
